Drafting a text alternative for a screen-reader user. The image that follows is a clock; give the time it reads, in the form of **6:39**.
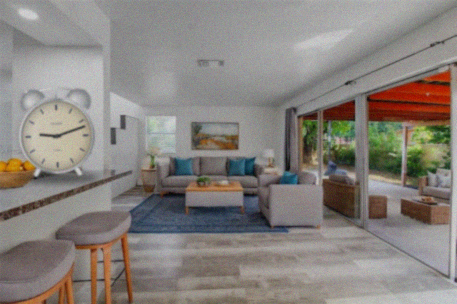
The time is **9:12**
